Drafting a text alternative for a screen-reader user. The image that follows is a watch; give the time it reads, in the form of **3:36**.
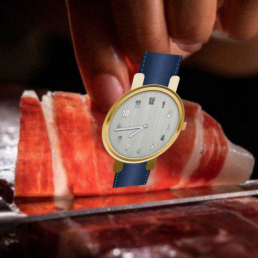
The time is **7:44**
